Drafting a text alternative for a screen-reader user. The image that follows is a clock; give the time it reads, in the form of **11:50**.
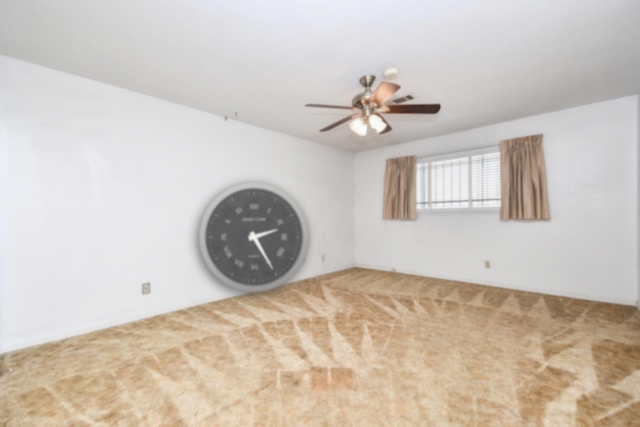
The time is **2:25**
